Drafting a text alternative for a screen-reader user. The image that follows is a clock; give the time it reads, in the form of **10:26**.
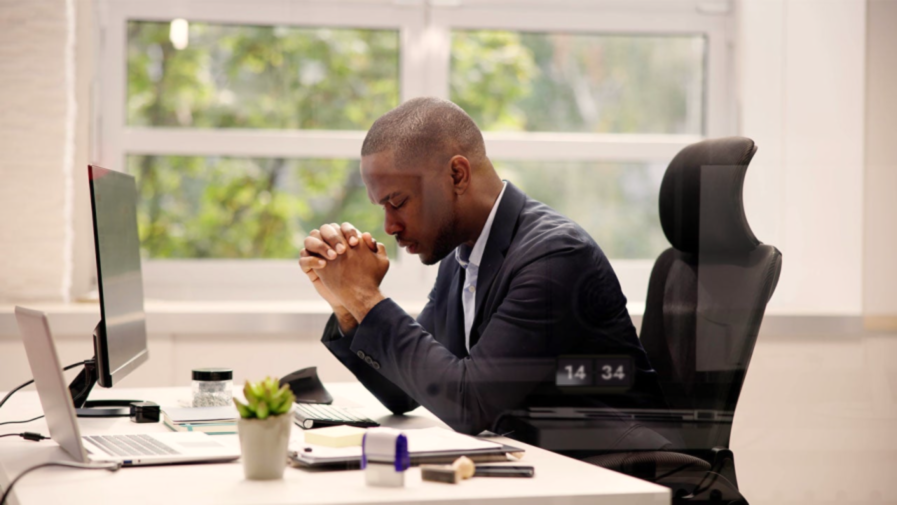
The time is **14:34**
